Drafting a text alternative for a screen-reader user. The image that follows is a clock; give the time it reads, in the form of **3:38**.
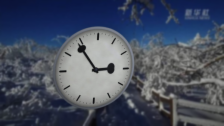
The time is **2:54**
